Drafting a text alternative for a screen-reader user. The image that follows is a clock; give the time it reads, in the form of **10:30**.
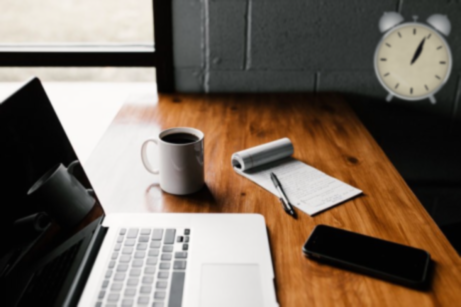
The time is **1:04**
